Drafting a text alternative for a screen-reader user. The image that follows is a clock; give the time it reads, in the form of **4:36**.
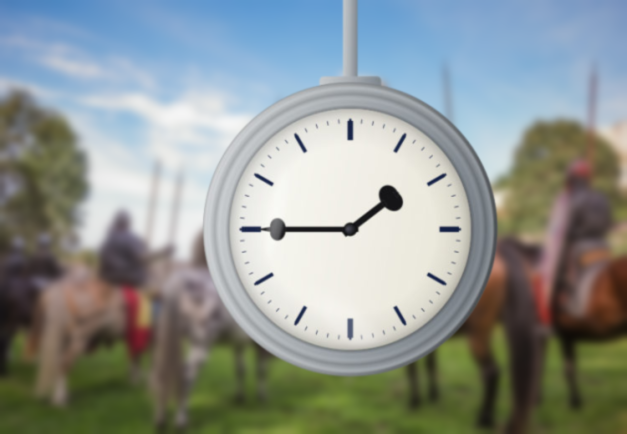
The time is **1:45**
